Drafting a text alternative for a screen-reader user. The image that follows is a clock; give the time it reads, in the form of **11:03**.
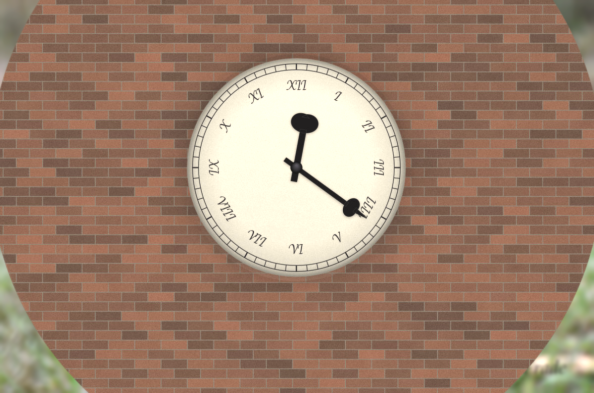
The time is **12:21**
